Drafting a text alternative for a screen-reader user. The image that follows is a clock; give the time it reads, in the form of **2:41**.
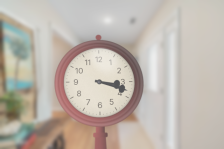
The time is **3:18**
